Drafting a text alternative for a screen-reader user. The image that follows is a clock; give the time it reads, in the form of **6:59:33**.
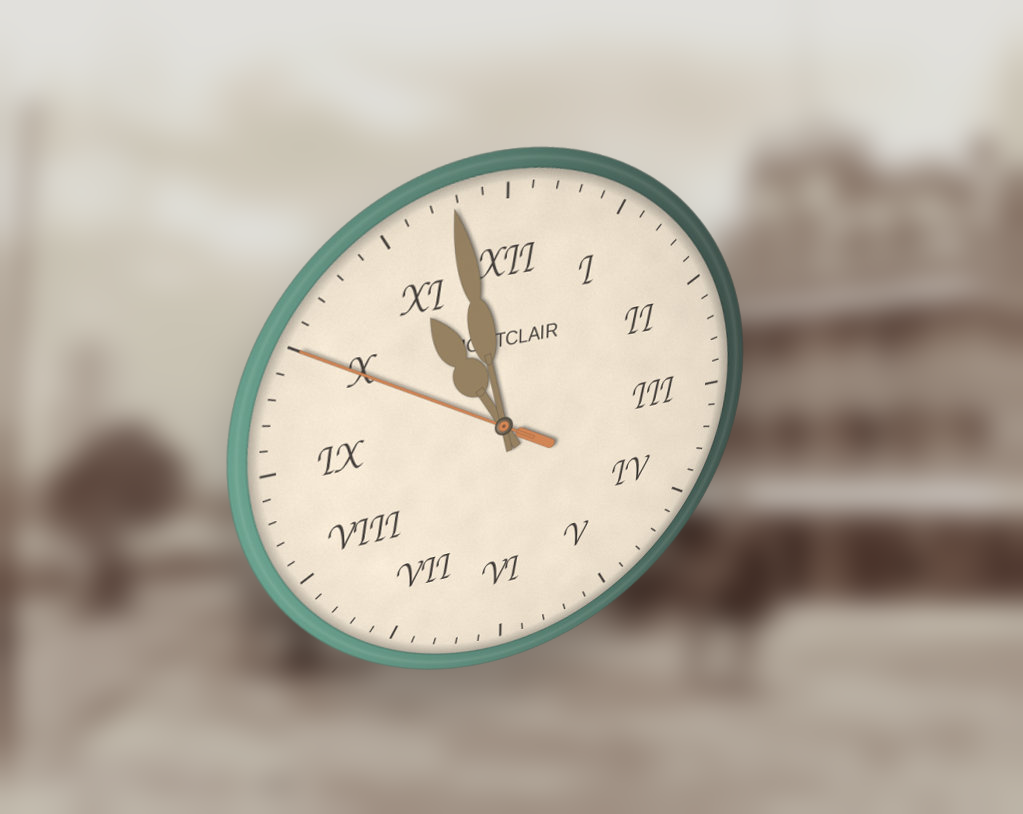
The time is **10:57:50**
